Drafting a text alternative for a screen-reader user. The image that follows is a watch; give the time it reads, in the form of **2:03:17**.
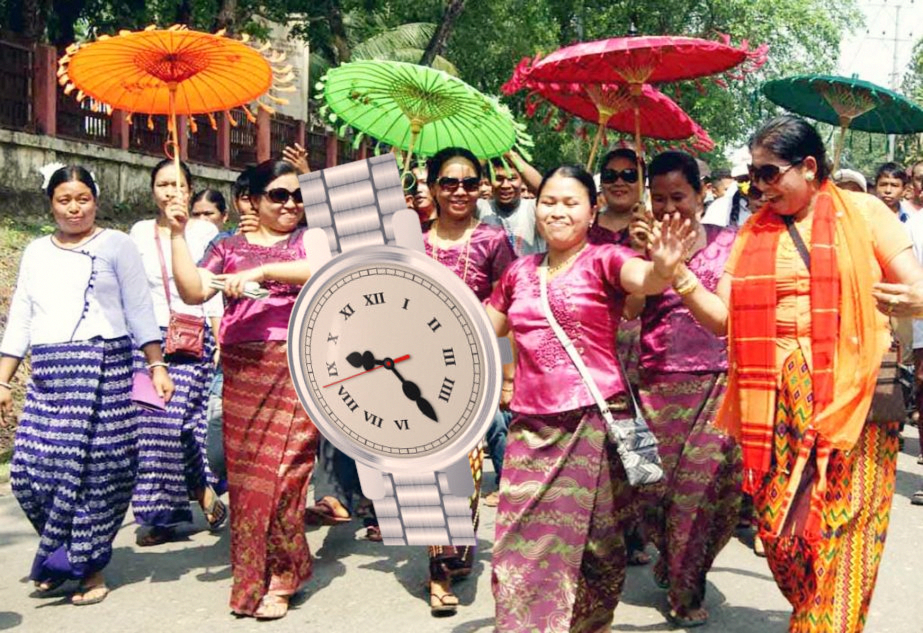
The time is **9:24:43**
